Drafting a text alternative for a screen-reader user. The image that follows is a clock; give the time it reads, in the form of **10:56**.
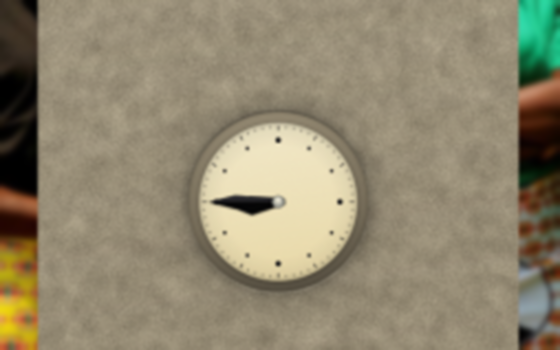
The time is **8:45**
